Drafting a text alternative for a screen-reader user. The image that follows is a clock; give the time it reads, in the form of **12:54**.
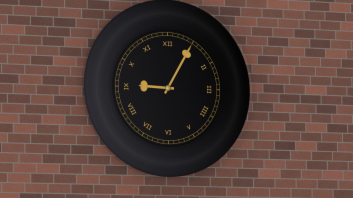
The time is **9:05**
